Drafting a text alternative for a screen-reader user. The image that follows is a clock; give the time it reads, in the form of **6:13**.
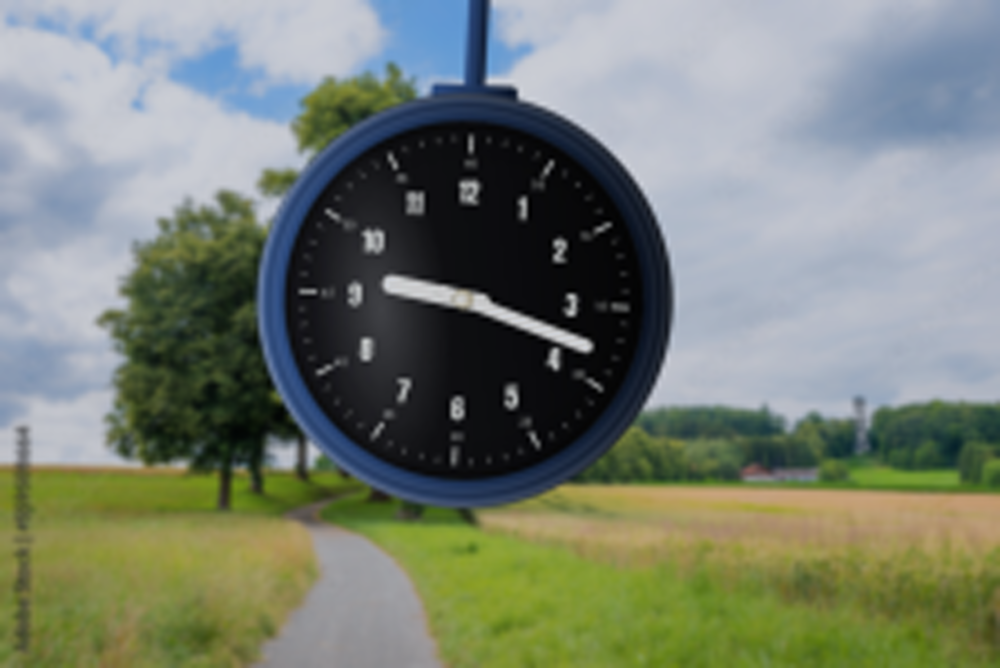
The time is **9:18**
